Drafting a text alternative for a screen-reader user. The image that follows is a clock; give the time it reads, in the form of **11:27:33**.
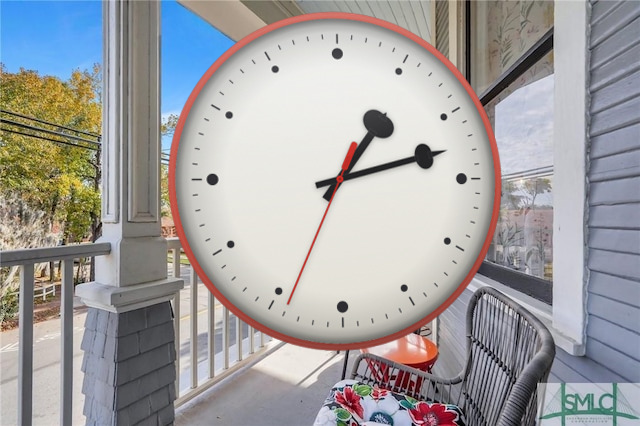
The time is **1:12:34**
